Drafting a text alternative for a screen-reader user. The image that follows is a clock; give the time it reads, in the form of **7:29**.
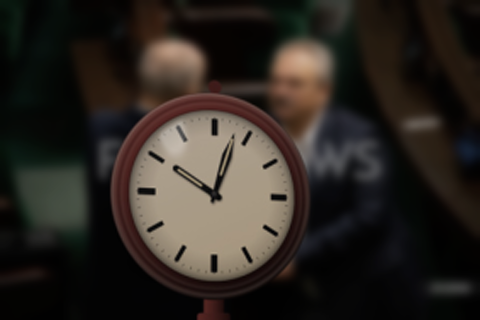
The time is **10:03**
